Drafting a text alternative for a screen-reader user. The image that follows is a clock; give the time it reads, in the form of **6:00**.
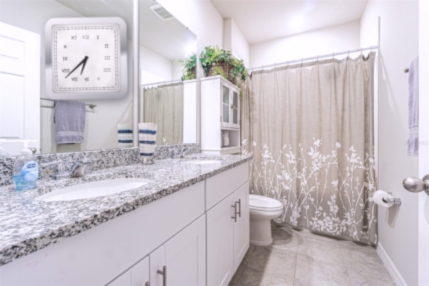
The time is **6:38**
